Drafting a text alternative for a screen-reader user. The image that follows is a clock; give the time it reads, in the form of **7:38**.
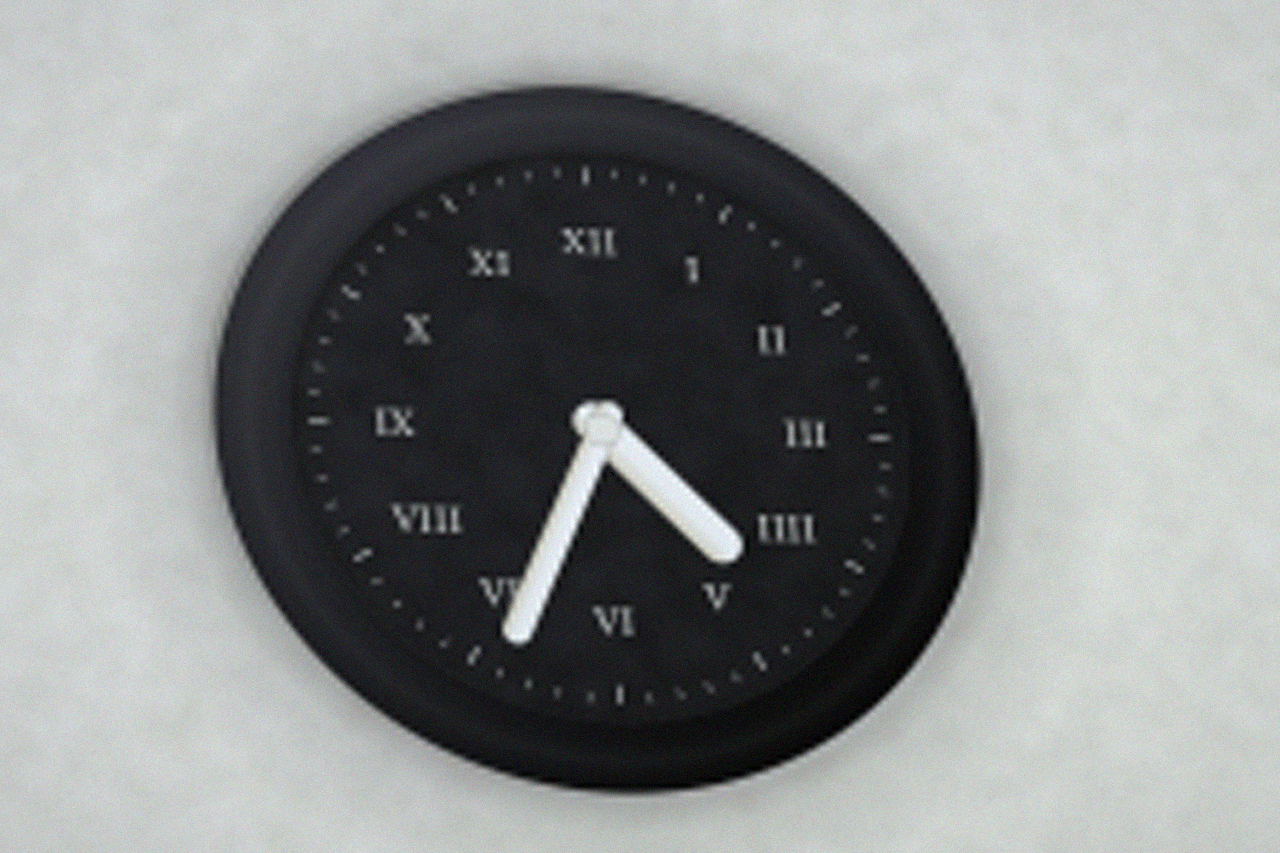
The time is **4:34**
